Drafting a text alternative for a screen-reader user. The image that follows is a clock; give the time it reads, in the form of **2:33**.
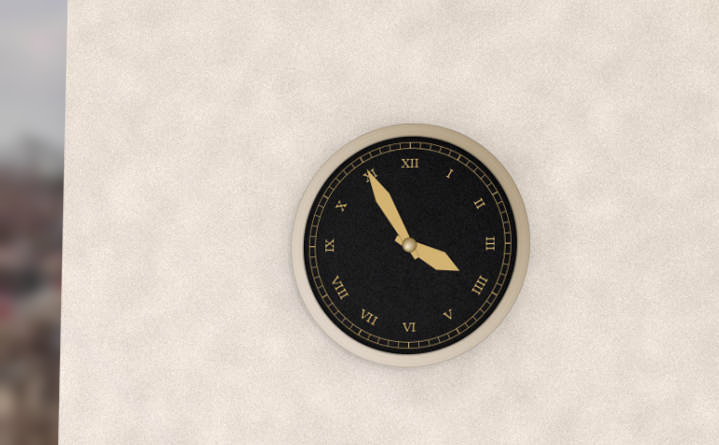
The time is **3:55**
